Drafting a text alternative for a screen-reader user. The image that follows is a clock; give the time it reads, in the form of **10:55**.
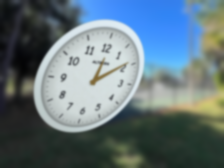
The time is **12:09**
